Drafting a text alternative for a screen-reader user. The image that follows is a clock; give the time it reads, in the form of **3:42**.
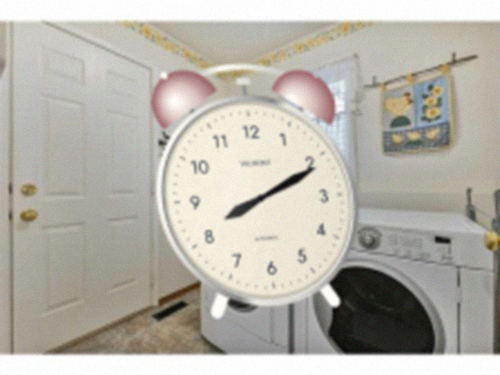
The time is **8:11**
